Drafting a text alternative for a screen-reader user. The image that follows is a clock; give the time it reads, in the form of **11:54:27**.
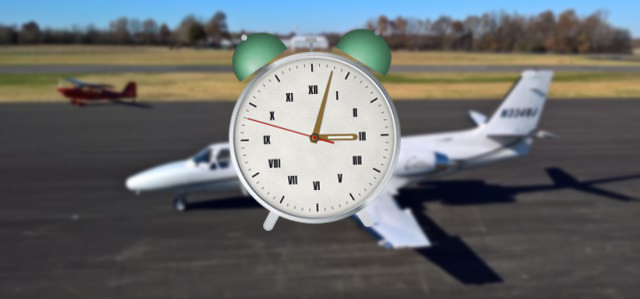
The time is **3:02:48**
